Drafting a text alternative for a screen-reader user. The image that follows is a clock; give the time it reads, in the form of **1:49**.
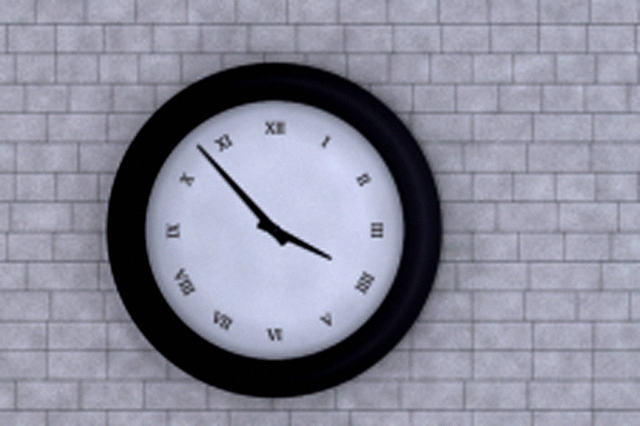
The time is **3:53**
